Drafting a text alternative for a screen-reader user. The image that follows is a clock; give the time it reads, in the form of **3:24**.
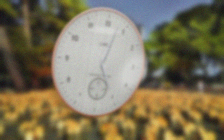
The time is **5:03**
